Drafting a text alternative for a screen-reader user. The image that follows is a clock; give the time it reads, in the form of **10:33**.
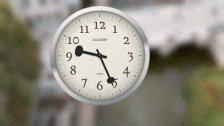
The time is **9:26**
